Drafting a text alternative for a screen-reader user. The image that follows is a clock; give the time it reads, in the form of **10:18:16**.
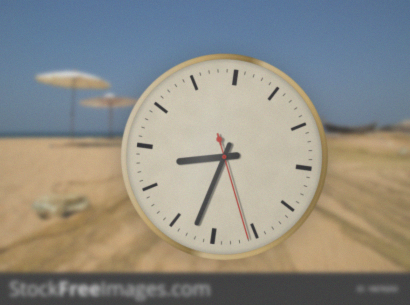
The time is **8:32:26**
